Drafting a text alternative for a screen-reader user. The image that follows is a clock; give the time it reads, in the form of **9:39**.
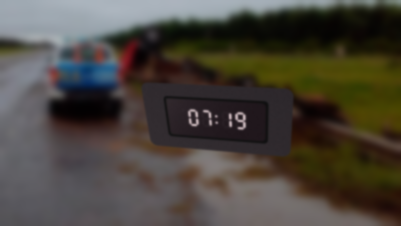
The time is **7:19**
